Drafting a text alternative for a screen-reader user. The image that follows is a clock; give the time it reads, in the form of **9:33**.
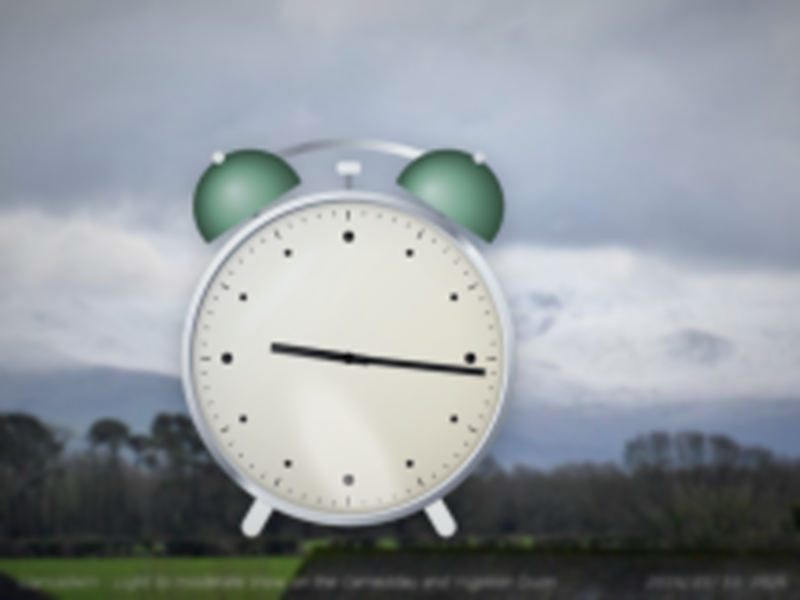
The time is **9:16**
